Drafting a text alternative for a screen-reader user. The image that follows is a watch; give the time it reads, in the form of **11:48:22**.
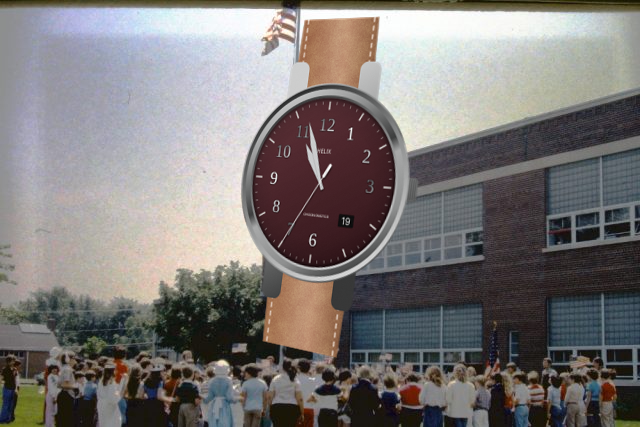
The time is **10:56:35**
